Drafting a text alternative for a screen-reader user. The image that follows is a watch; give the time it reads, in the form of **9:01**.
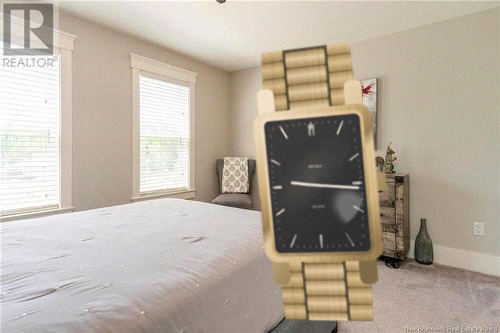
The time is **9:16**
